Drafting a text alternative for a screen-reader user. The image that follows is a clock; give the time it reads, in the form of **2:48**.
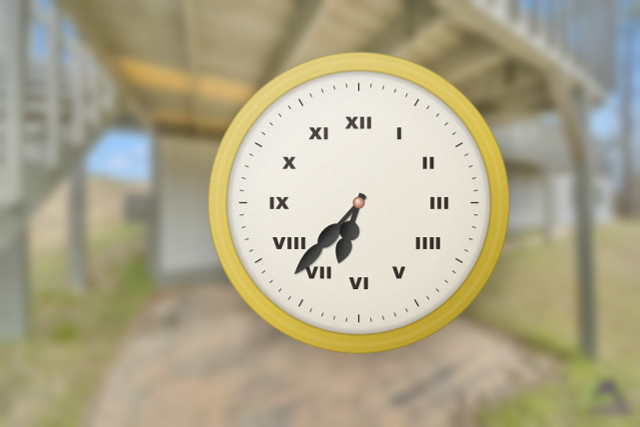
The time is **6:37**
